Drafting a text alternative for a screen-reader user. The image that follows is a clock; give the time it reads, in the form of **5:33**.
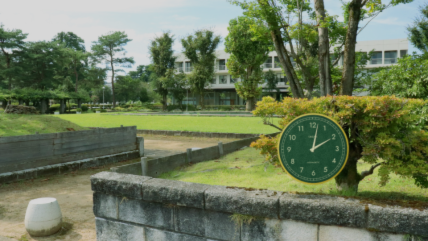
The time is **2:02**
